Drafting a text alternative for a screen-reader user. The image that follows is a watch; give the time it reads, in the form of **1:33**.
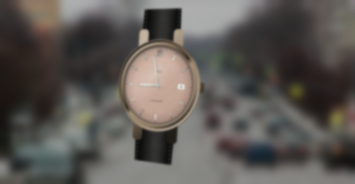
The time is **8:58**
